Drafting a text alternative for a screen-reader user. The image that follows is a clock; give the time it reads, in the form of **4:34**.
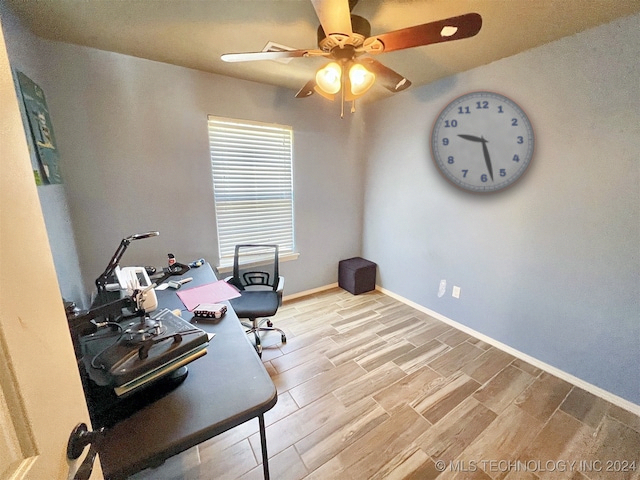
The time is **9:28**
